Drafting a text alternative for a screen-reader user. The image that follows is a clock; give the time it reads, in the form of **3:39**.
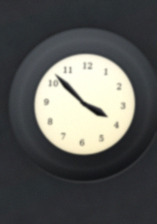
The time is **3:52**
